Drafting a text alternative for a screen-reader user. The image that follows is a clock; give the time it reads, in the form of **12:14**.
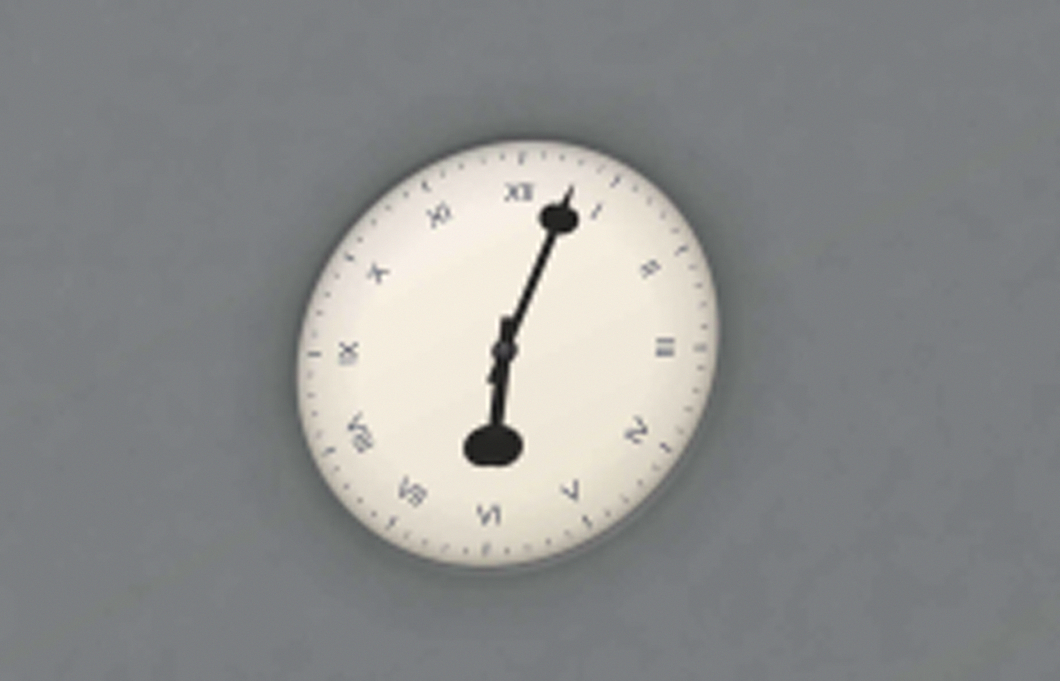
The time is **6:03**
